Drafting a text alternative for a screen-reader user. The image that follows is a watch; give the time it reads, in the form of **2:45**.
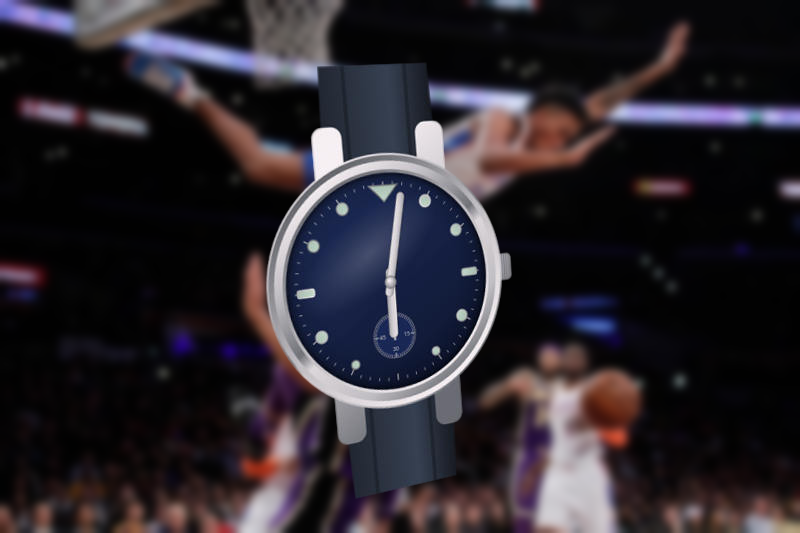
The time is **6:02**
